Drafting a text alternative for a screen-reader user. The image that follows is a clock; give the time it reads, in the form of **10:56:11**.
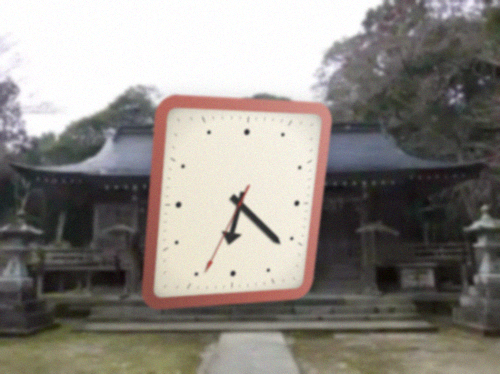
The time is **6:21:34**
